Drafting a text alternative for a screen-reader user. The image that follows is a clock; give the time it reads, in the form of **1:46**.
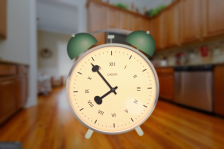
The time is **7:54**
